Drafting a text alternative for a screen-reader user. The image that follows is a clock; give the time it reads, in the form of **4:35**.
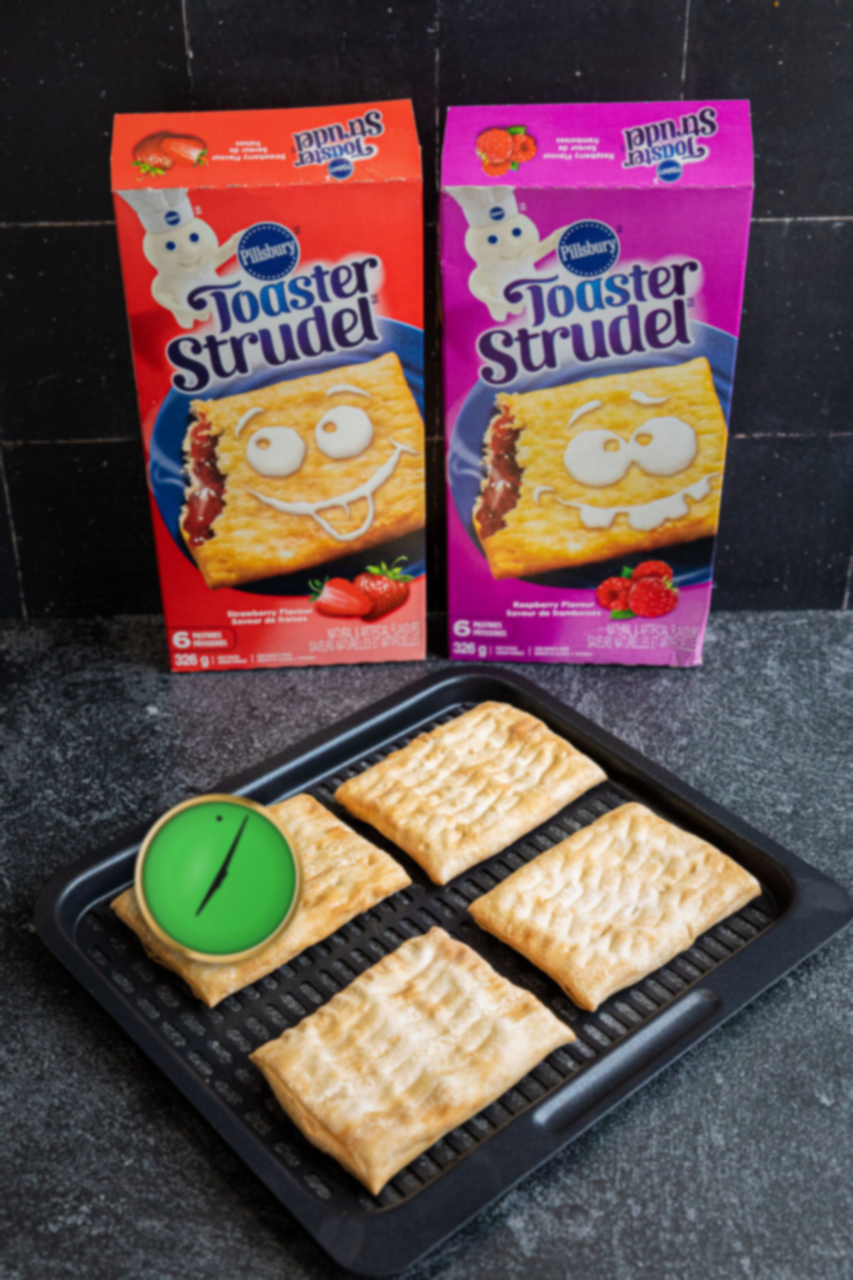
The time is **7:04**
